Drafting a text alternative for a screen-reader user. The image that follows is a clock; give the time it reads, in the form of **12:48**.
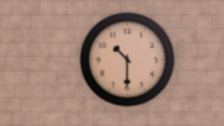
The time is **10:30**
